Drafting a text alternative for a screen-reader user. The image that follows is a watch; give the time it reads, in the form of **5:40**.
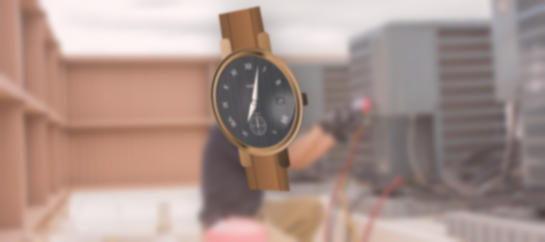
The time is **7:03**
